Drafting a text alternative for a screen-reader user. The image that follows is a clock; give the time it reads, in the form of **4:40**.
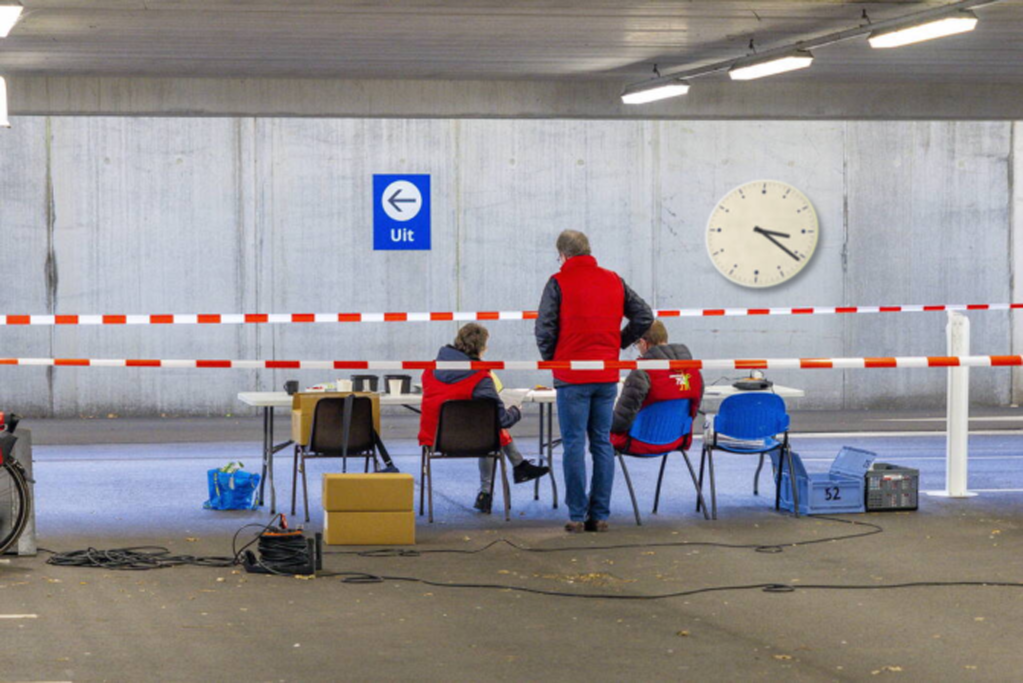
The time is **3:21**
